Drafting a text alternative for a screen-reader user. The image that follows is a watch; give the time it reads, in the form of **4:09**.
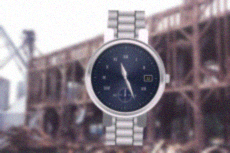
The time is **11:26**
